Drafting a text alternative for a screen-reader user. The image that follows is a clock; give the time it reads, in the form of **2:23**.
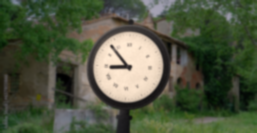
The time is **8:53**
